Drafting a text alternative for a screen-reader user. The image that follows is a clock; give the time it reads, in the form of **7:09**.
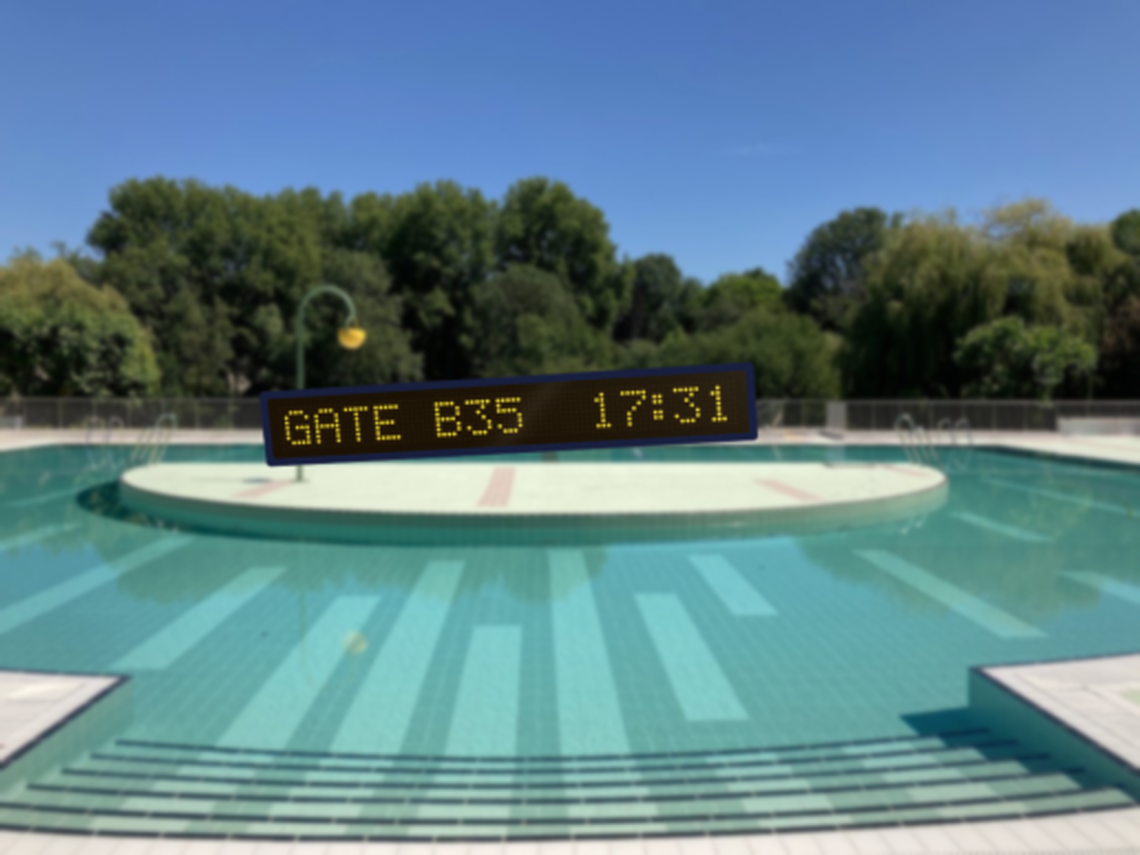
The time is **17:31**
